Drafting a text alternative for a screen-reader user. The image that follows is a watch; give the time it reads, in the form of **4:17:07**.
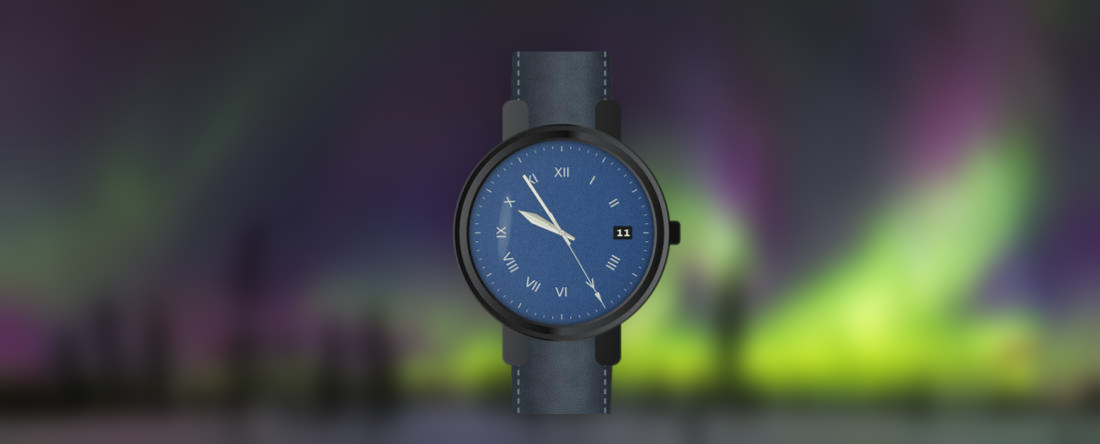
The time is **9:54:25**
